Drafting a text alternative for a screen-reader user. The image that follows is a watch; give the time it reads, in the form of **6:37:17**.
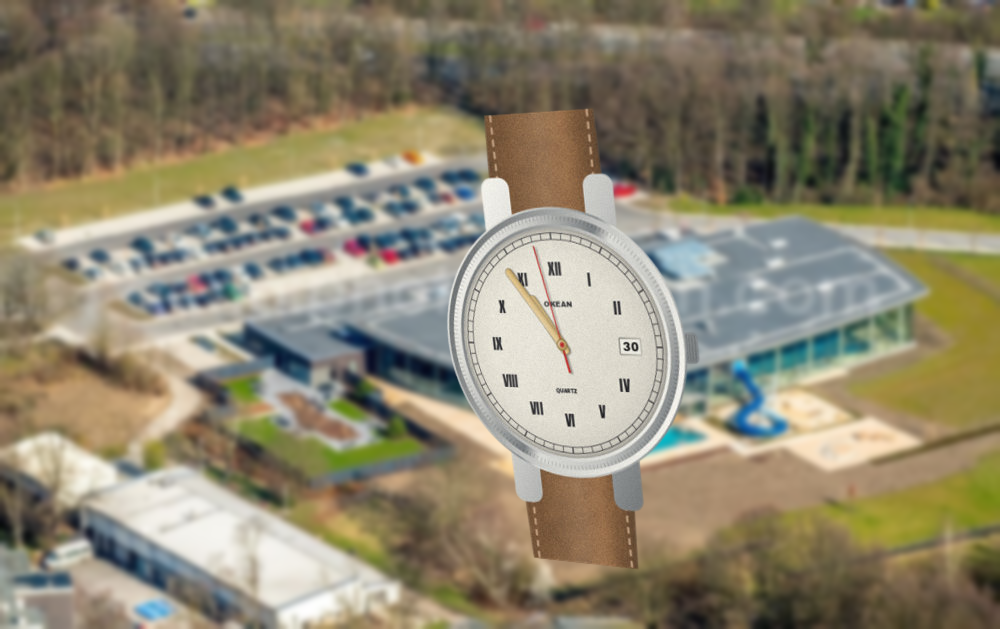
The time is **10:53:58**
